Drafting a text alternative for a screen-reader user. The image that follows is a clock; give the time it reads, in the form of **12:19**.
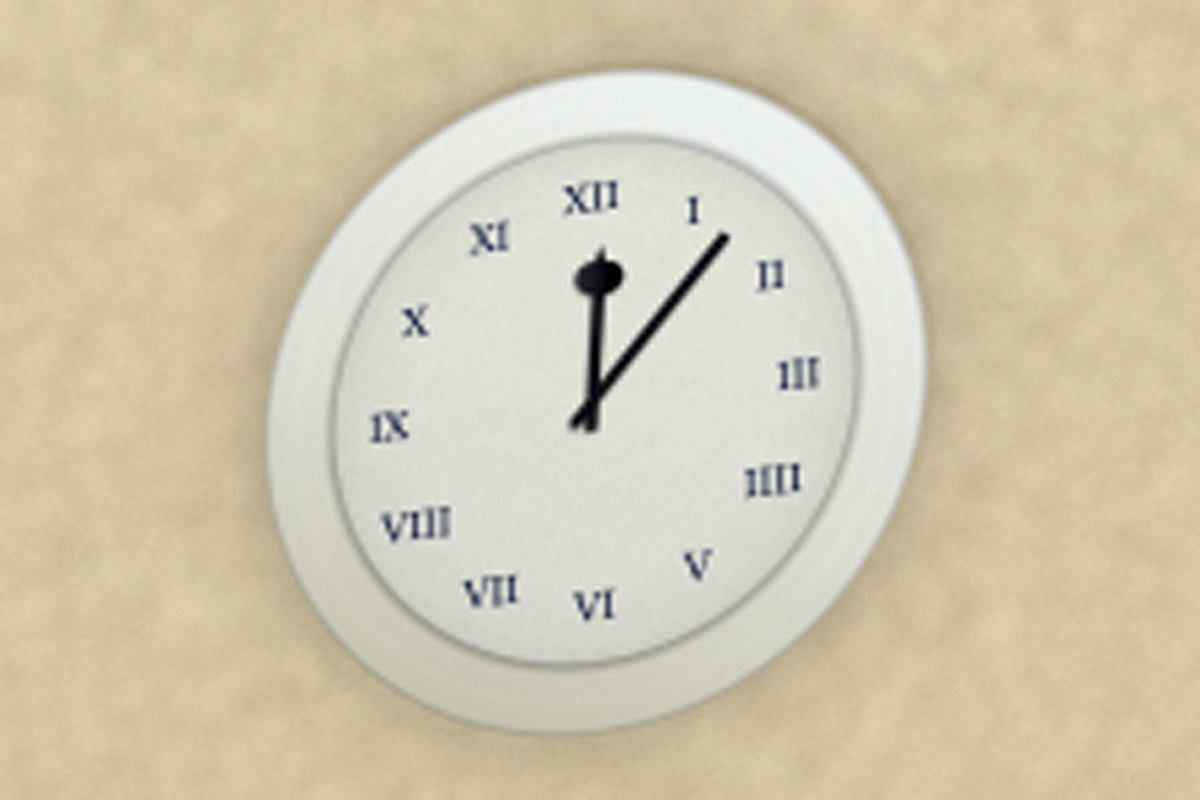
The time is **12:07**
